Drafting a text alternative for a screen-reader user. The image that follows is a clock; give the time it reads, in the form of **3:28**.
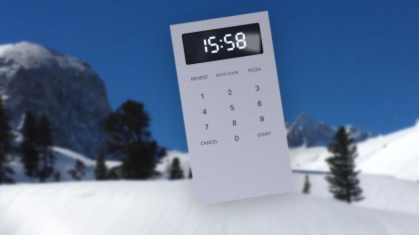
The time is **15:58**
